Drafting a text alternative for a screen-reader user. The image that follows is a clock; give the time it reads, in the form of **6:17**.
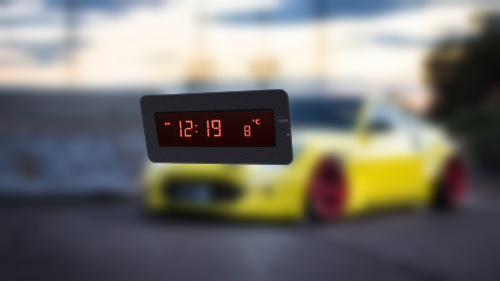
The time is **12:19**
